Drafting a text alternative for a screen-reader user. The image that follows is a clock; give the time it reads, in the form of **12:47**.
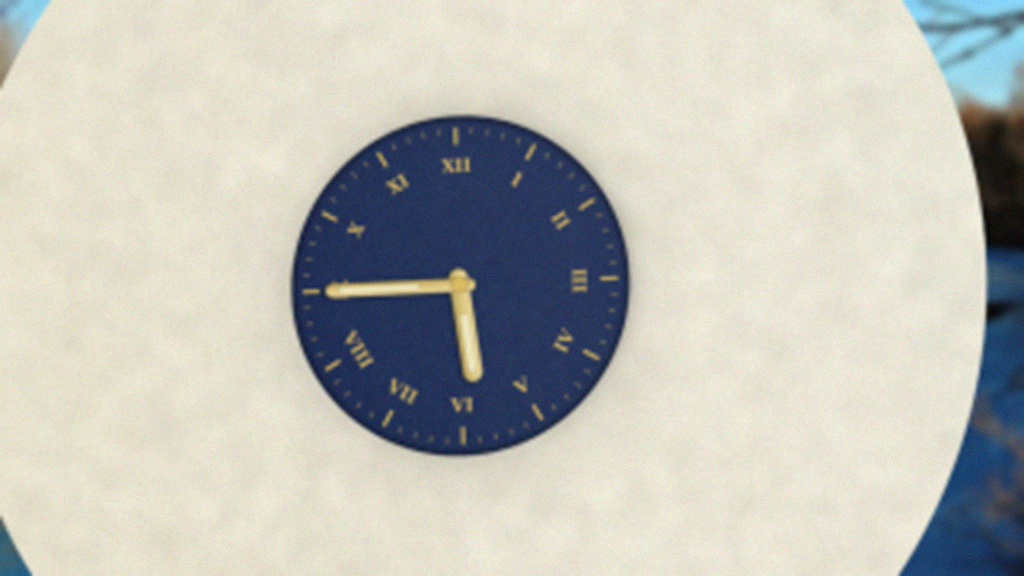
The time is **5:45**
